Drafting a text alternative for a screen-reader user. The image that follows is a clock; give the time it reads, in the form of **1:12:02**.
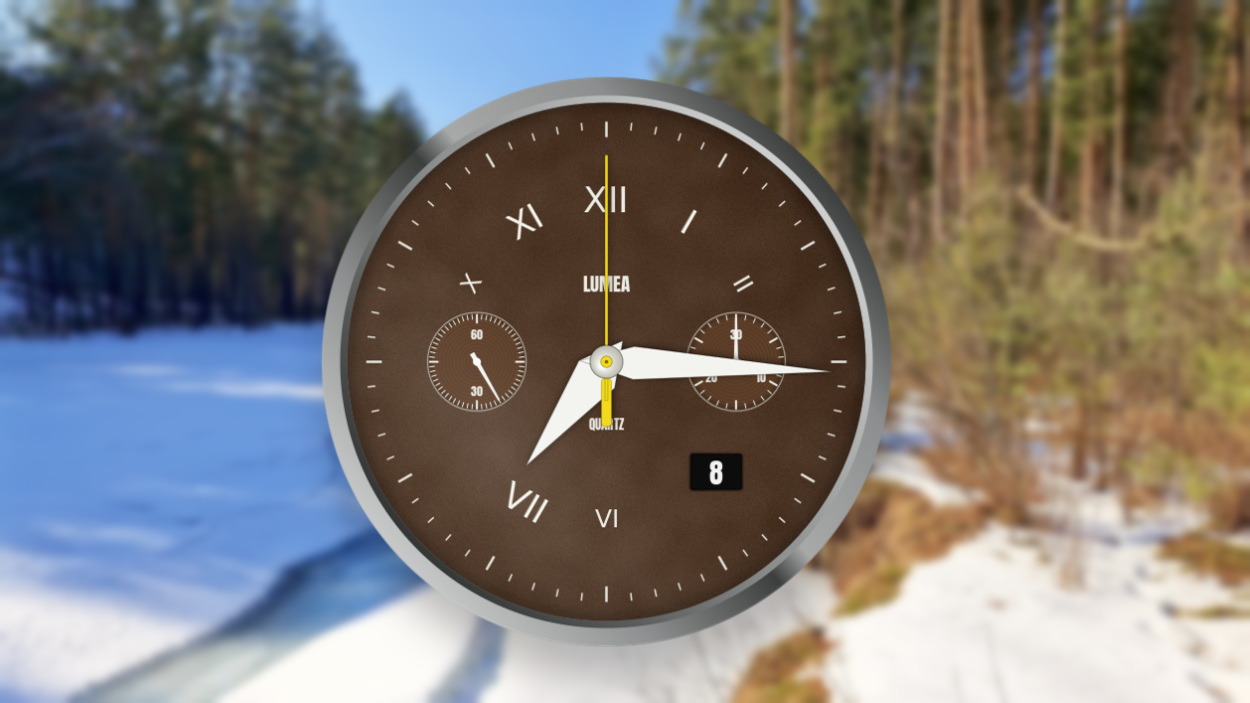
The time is **7:15:25**
